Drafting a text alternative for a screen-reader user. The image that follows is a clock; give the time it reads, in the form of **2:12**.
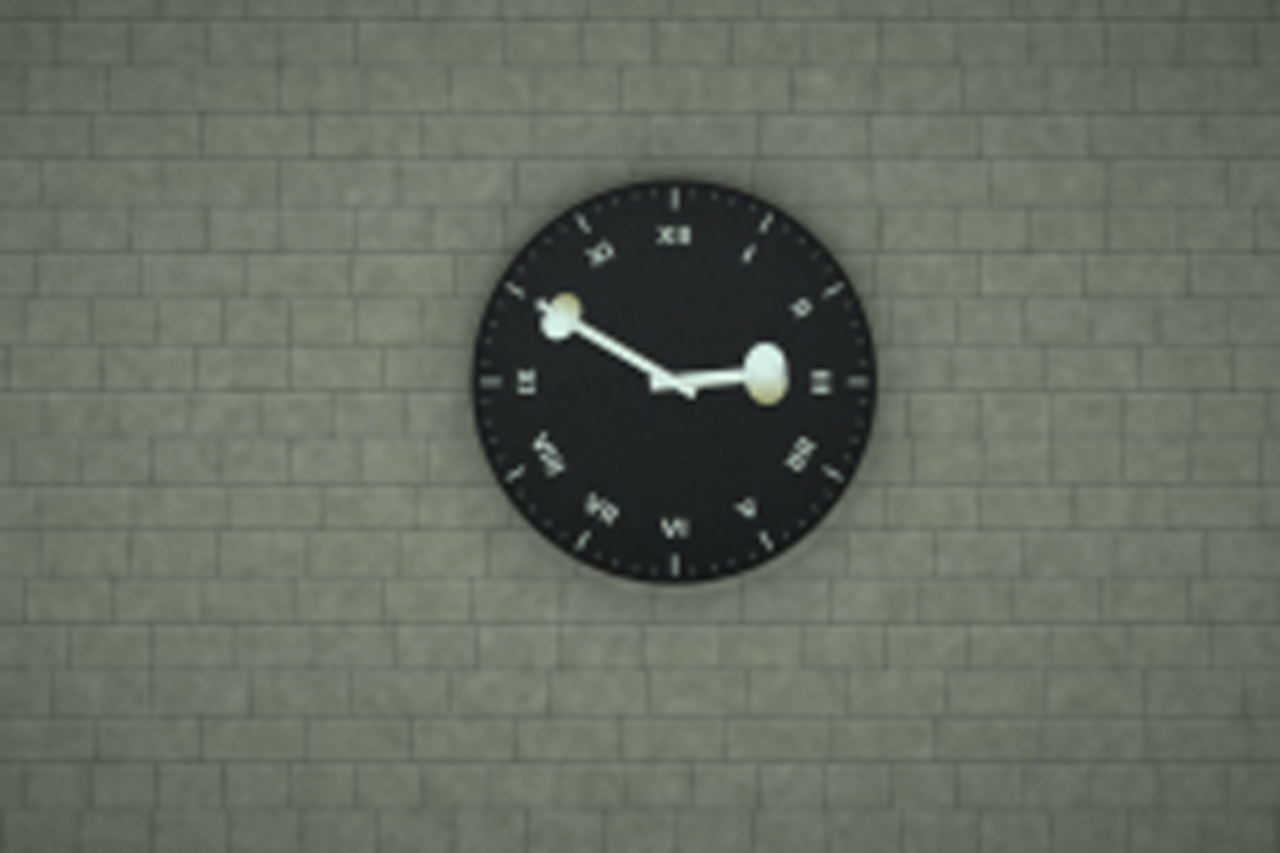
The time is **2:50**
